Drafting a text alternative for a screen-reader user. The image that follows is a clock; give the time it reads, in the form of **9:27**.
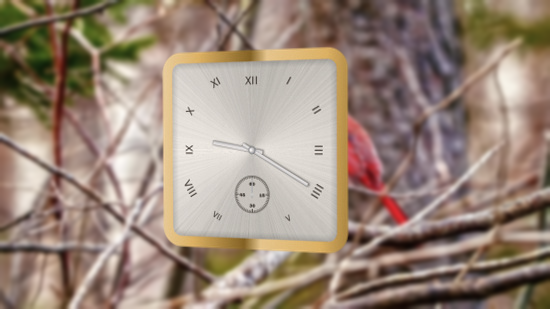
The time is **9:20**
